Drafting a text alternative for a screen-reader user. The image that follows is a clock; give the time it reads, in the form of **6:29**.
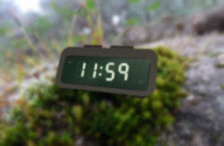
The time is **11:59**
